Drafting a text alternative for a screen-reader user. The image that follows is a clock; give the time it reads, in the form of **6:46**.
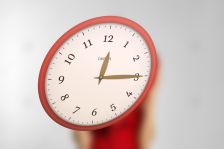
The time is **12:15**
